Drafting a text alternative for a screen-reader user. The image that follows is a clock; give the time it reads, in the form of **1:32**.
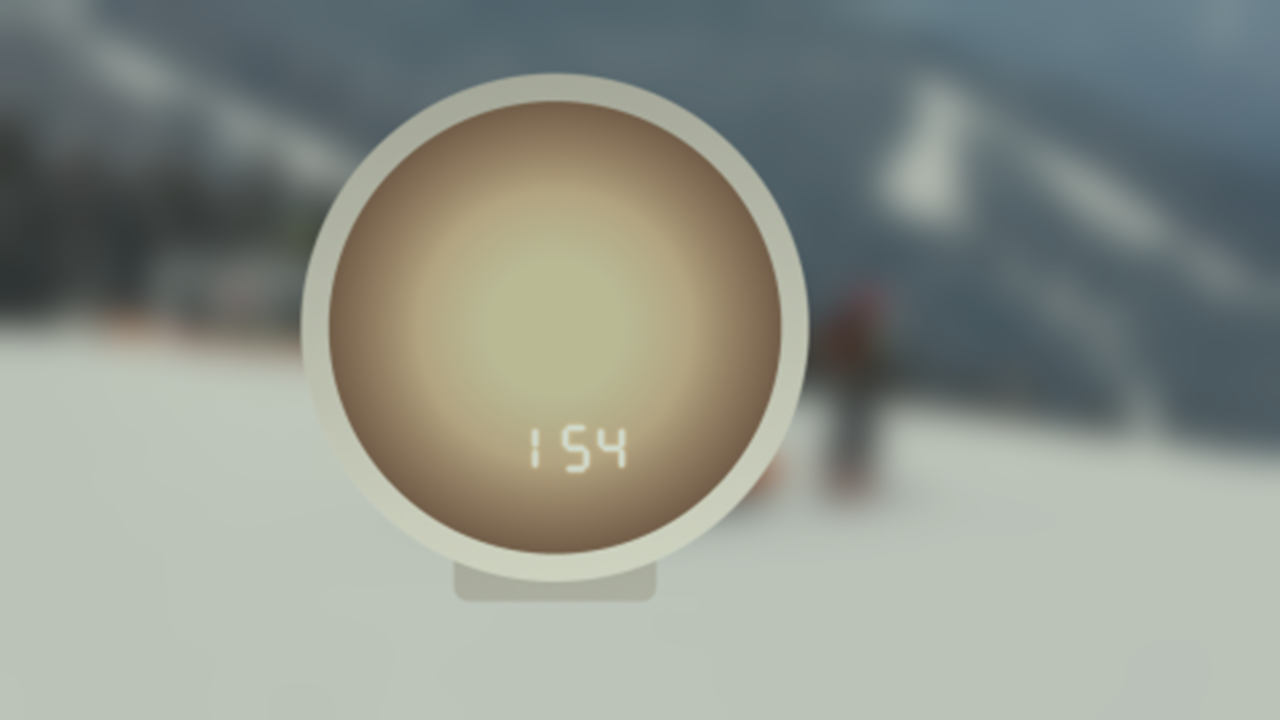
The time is **1:54**
